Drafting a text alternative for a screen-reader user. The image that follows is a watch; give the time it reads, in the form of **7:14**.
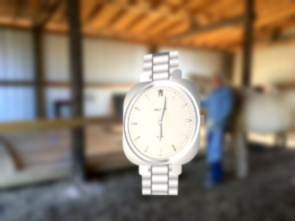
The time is **6:02**
